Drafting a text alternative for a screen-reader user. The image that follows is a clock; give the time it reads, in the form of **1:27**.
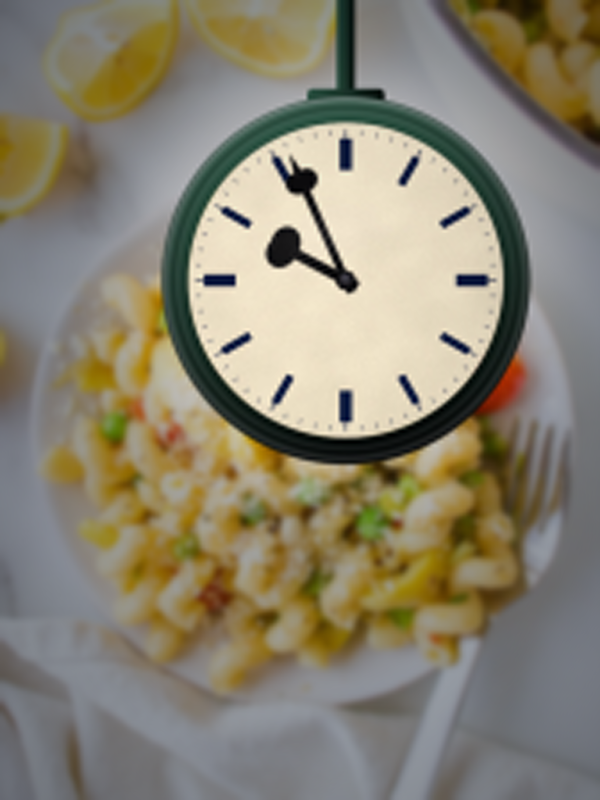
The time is **9:56**
